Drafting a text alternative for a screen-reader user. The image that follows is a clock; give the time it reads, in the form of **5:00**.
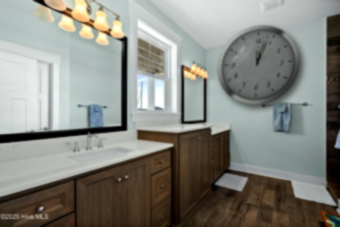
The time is **12:03**
